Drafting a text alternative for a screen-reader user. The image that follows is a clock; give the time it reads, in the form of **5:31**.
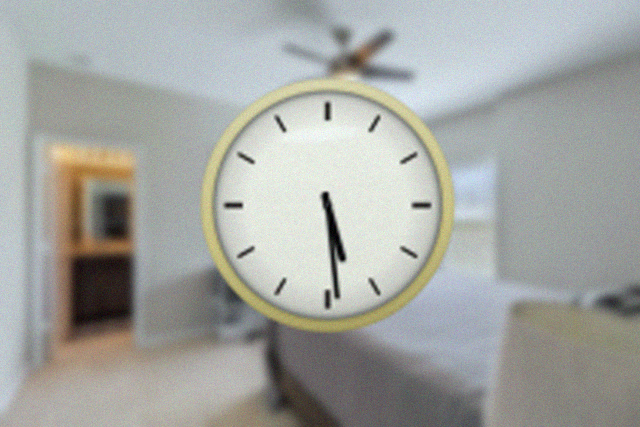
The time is **5:29**
